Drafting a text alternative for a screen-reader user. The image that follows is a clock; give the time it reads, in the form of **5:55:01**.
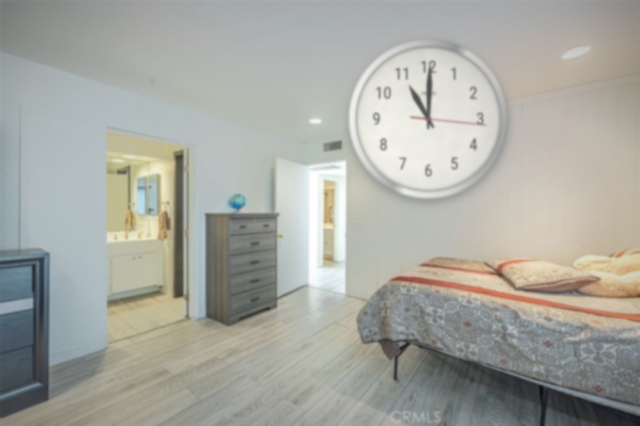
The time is **11:00:16**
